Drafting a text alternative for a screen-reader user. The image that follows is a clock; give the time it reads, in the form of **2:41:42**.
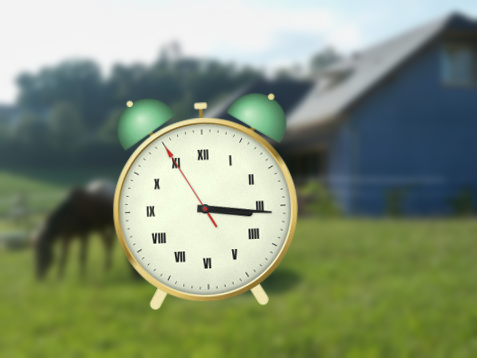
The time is **3:15:55**
